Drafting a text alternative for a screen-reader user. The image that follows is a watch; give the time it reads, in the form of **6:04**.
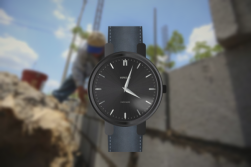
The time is **4:03**
